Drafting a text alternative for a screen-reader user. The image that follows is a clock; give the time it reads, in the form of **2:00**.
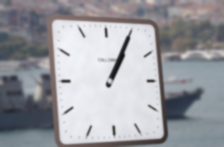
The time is **1:05**
